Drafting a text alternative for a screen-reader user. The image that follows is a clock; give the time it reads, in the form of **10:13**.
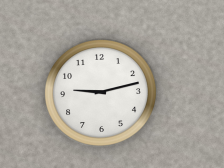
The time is **9:13**
